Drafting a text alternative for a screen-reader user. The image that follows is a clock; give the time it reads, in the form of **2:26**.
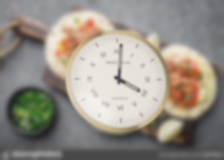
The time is **4:01**
